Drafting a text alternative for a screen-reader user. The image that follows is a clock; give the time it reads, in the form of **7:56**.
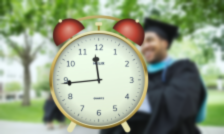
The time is **11:44**
